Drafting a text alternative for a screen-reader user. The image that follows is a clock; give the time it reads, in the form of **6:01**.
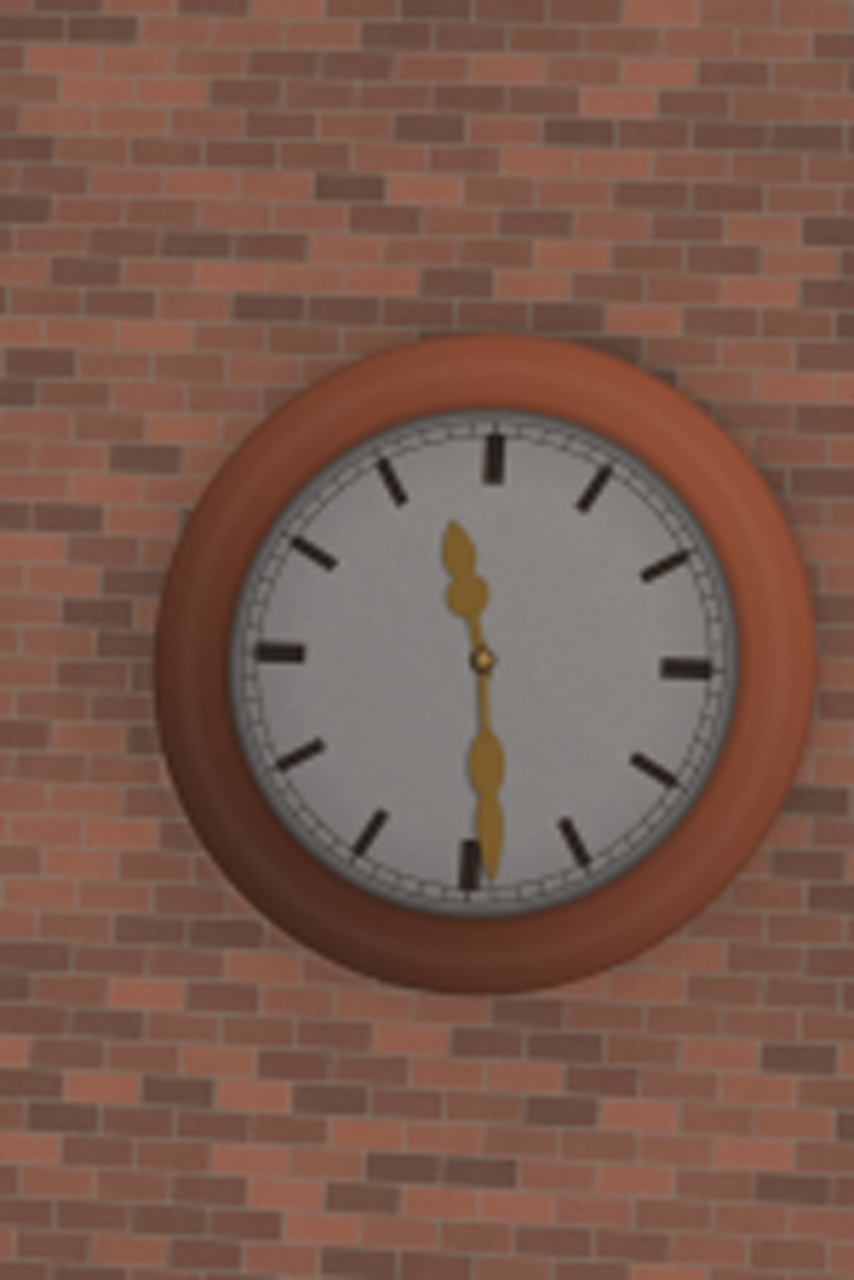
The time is **11:29**
